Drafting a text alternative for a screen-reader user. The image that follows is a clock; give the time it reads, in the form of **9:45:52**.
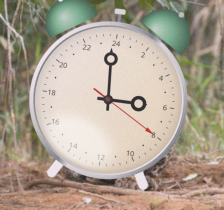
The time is **5:59:20**
